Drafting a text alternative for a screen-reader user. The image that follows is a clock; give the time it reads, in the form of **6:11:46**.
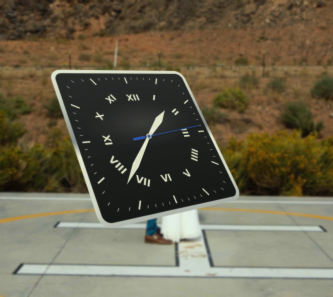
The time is **1:37:14**
